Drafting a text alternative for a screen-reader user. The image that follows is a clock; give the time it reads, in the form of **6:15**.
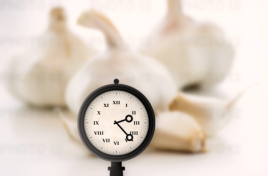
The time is **2:23**
